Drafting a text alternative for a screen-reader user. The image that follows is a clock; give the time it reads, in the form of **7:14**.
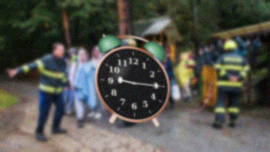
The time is **9:15**
